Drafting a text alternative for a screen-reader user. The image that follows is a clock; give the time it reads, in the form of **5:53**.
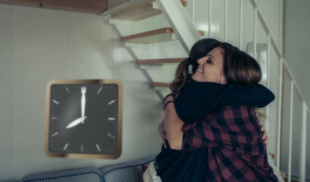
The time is **8:00**
